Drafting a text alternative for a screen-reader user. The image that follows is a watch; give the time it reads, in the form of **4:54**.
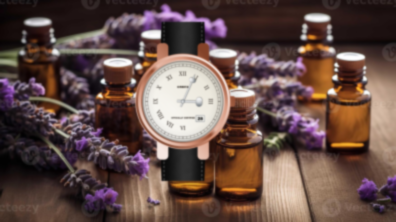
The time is **3:04**
